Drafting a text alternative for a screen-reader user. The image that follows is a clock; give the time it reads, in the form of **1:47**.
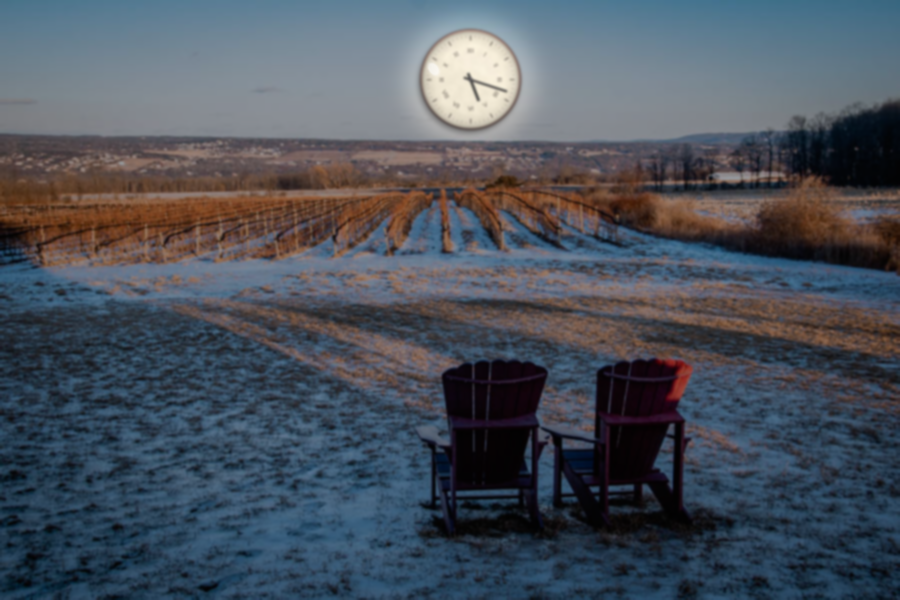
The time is **5:18**
